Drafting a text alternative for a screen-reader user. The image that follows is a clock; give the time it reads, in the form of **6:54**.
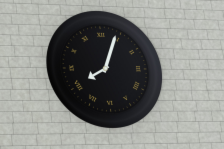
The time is **8:04**
